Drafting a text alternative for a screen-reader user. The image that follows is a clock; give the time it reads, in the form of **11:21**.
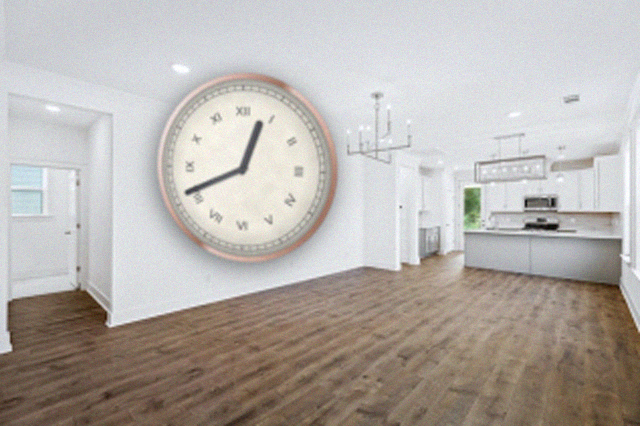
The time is **12:41**
